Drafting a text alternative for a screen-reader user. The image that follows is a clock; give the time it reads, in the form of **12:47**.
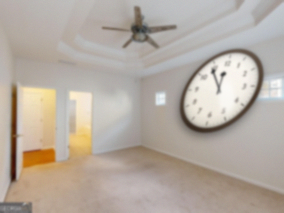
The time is **11:54**
